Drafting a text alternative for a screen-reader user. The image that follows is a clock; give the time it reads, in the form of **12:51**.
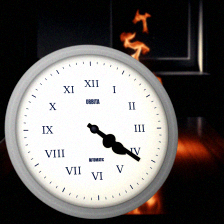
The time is **4:21**
